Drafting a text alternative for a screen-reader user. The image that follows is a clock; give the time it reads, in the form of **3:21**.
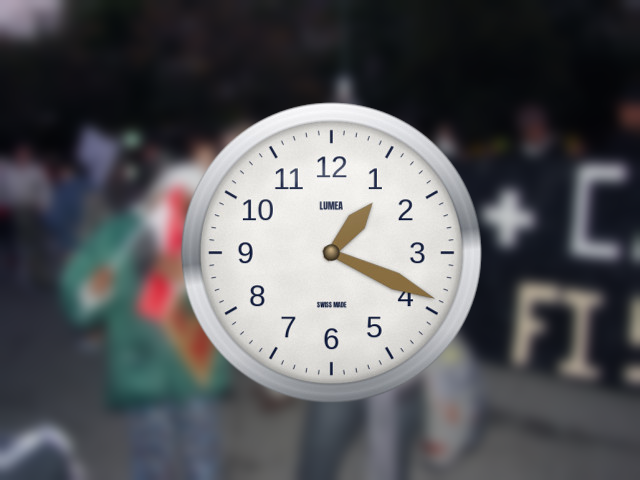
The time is **1:19**
